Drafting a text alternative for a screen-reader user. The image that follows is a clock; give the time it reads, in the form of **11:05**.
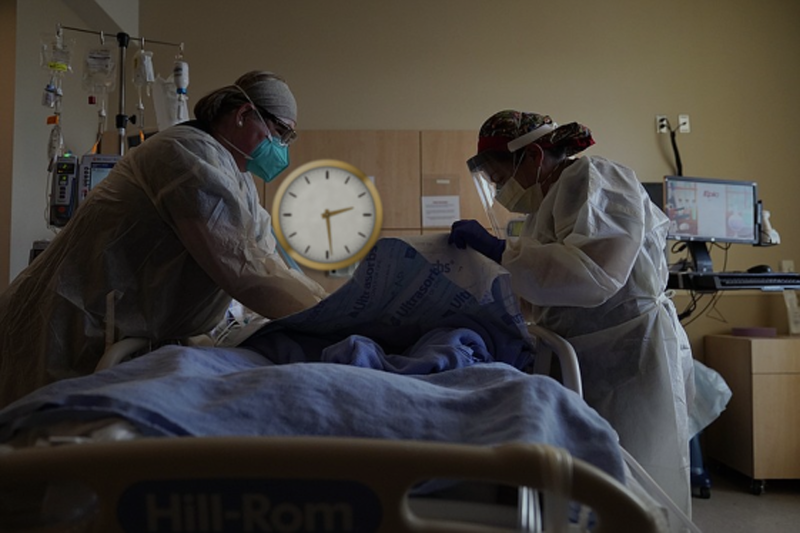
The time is **2:29**
